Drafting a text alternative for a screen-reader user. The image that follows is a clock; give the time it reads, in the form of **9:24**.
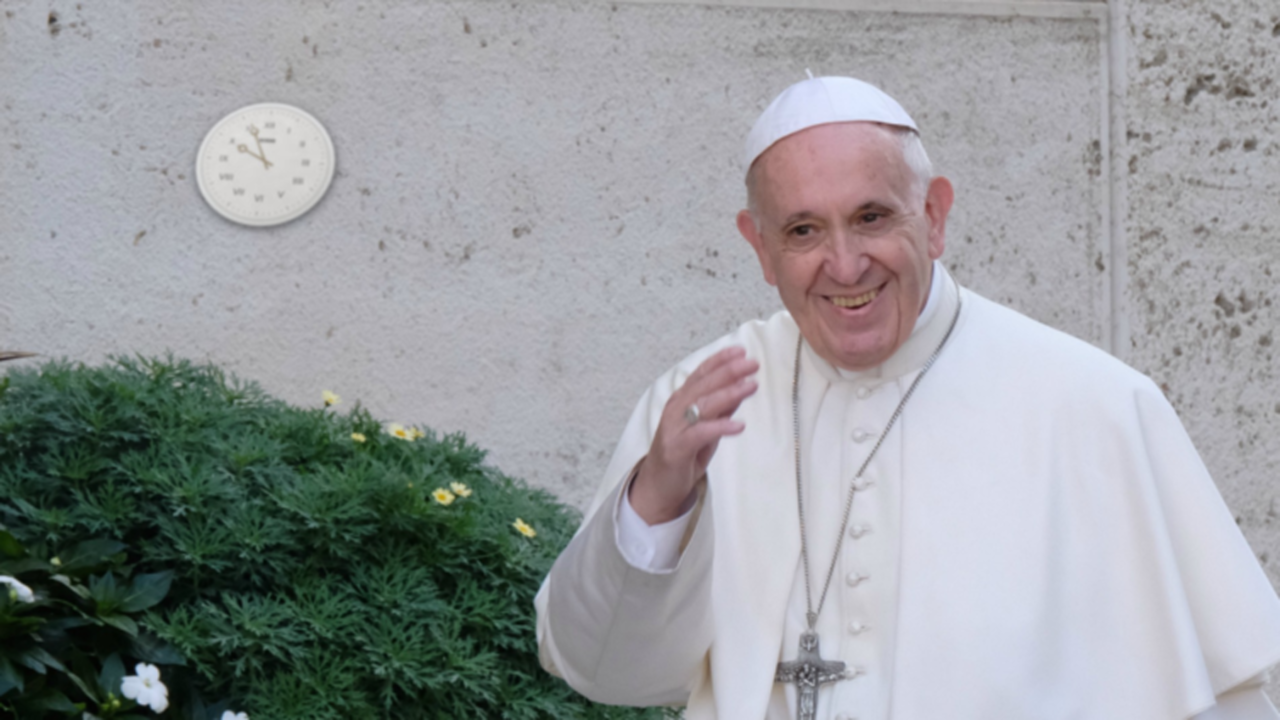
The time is **9:56**
